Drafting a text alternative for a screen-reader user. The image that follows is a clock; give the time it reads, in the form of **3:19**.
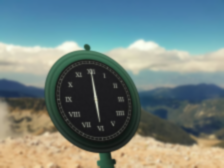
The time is **6:00**
